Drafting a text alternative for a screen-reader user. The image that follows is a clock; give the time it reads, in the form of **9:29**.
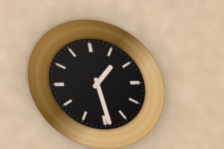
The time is **1:29**
